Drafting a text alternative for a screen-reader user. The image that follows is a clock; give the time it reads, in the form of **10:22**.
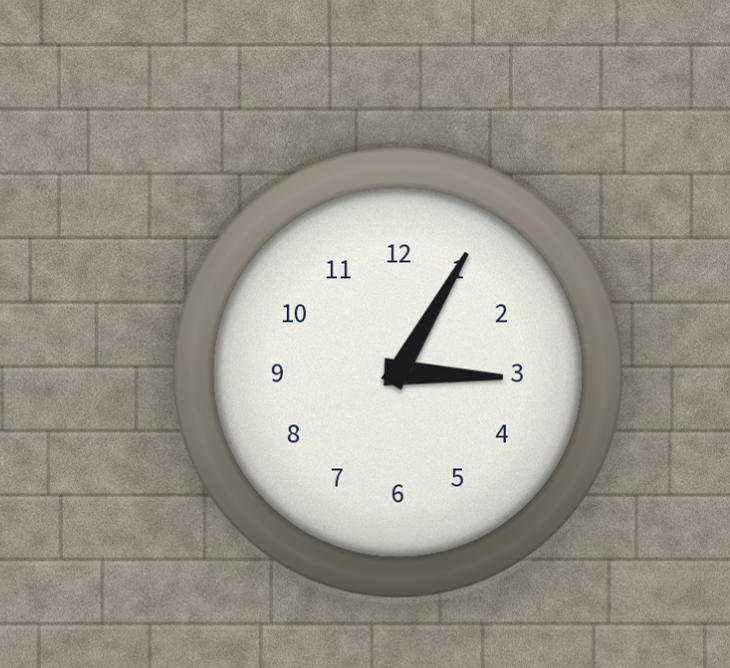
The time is **3:05**
